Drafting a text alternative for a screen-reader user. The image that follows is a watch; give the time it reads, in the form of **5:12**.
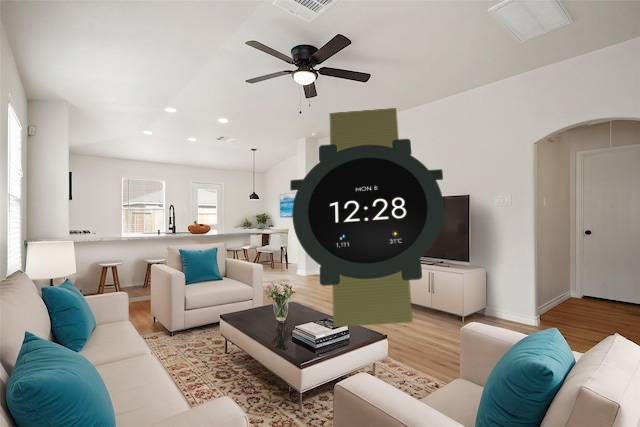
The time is **12:28**
